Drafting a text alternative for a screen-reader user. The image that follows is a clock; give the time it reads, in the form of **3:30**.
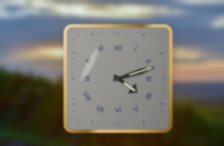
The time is **4:12**
